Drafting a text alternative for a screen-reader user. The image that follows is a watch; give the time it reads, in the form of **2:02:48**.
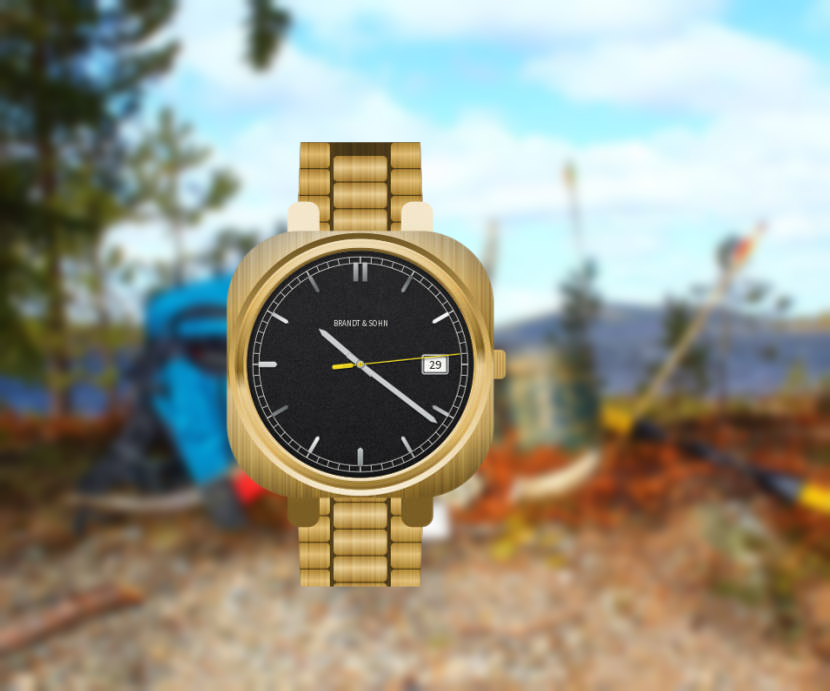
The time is **10:21:14**
